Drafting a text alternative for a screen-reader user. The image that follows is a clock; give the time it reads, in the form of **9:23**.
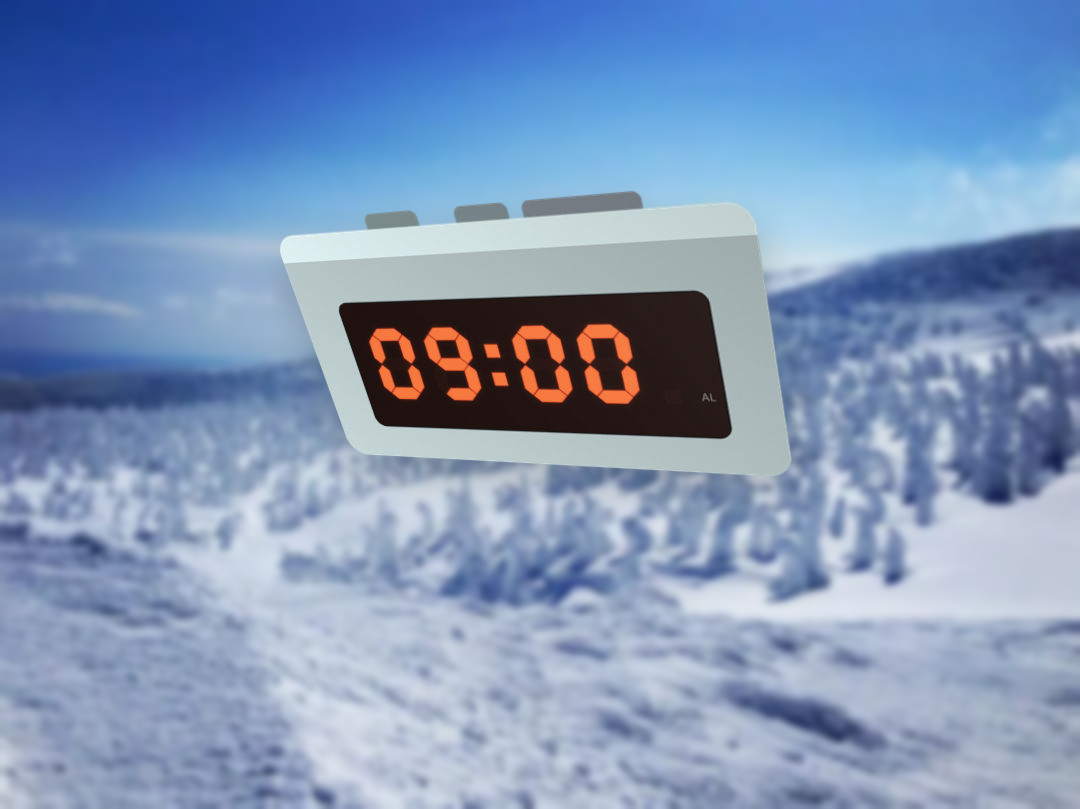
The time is **9:00**
